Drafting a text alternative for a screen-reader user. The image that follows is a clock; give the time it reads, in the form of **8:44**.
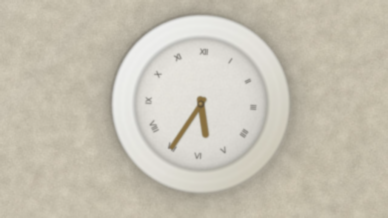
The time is **5:35**
